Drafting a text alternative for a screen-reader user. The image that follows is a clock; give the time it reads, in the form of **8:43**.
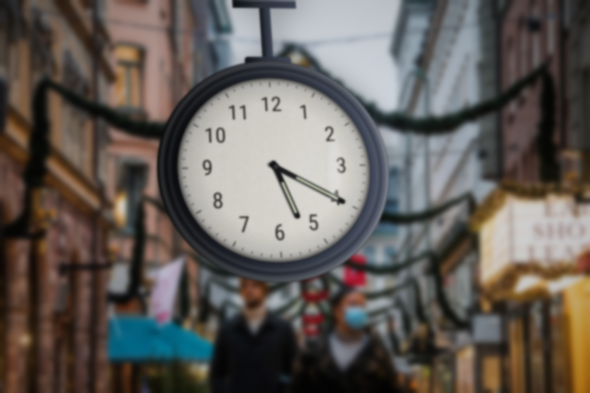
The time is **5:20**
